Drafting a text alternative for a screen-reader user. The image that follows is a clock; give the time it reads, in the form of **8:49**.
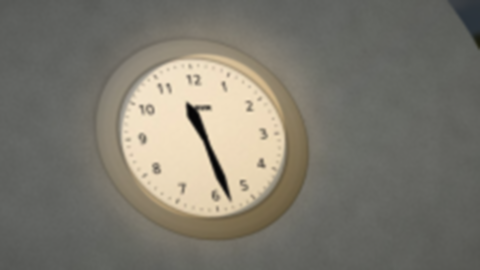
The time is **11:28**
